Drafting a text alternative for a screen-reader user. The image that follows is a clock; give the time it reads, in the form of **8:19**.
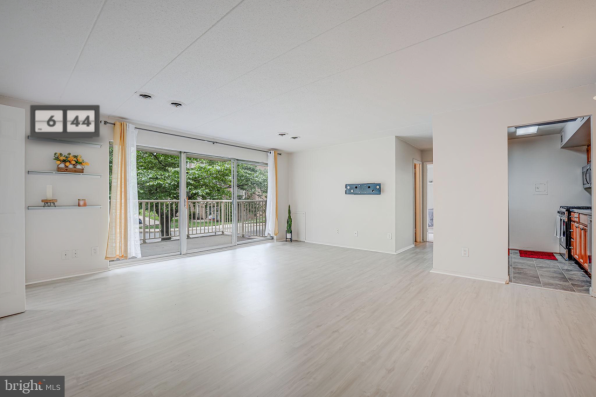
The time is **6:44**
